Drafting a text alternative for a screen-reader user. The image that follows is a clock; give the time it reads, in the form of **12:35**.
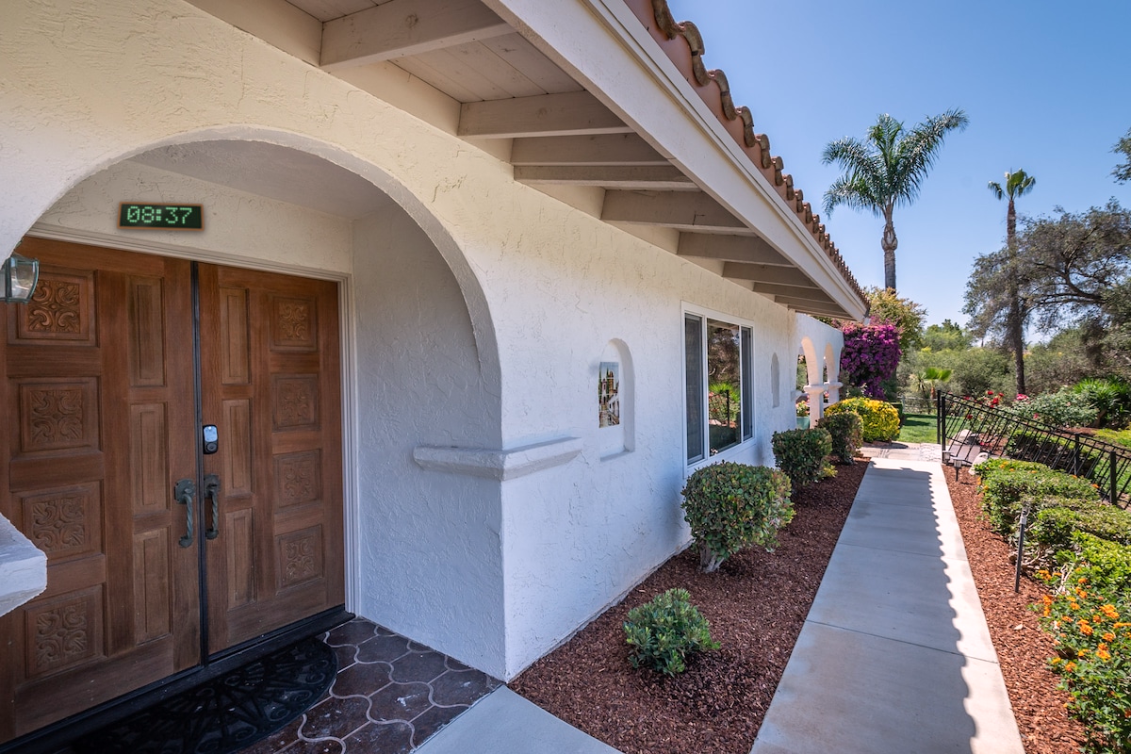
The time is **8:37**
